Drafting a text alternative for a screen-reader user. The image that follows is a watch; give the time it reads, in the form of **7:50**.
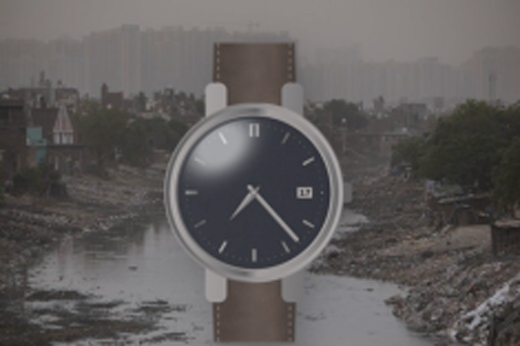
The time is **7:23**
